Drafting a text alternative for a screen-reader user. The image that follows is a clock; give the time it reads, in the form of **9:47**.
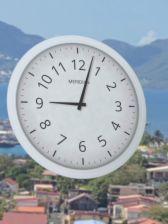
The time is **9:03**
